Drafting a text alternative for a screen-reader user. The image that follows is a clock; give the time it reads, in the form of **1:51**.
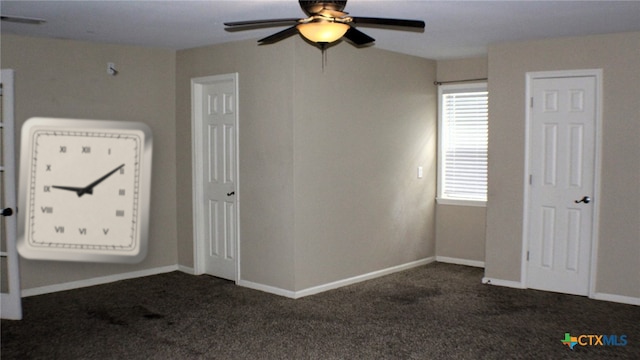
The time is **9:09**
